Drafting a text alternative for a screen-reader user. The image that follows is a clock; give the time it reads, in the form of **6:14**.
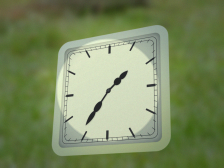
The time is **1:36**
